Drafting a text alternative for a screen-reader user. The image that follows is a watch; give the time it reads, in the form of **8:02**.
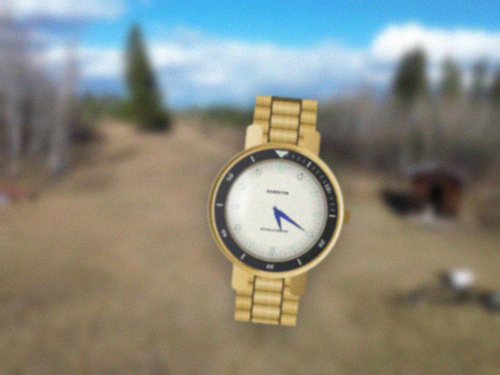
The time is **5:20**
